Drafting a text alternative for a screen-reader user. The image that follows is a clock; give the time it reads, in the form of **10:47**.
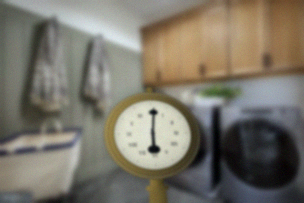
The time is **6:01**
